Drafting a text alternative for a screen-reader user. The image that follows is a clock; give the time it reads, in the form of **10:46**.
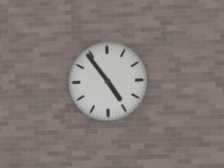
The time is **4:54**
